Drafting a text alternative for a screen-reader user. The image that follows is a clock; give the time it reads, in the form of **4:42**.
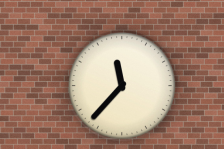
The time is **11:37**
